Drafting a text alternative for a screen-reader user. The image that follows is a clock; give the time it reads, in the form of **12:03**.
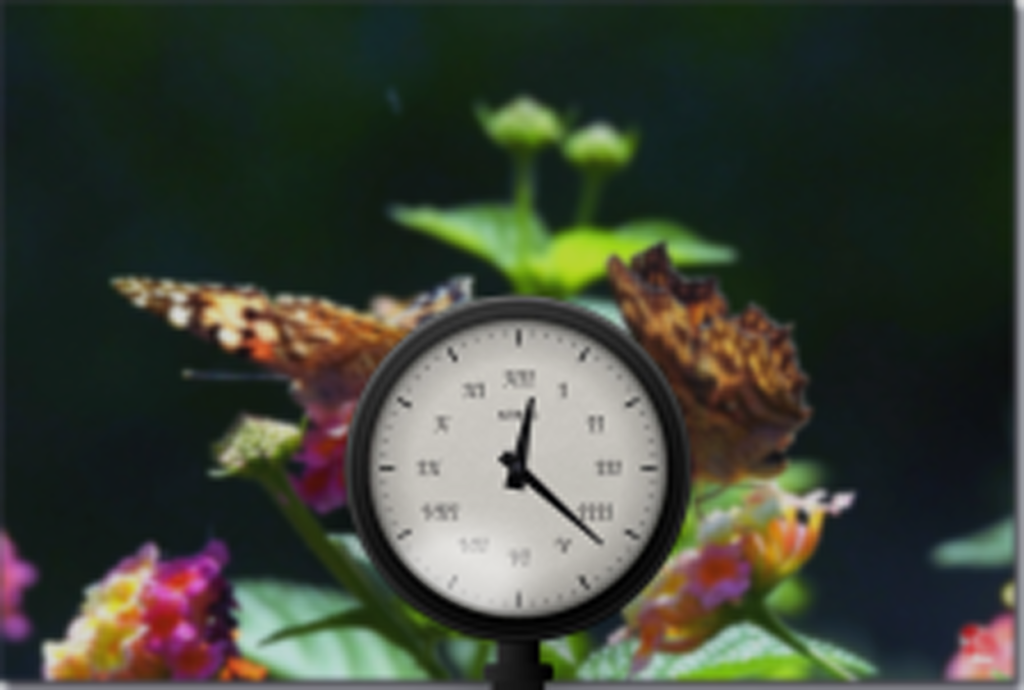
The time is **12:22**
